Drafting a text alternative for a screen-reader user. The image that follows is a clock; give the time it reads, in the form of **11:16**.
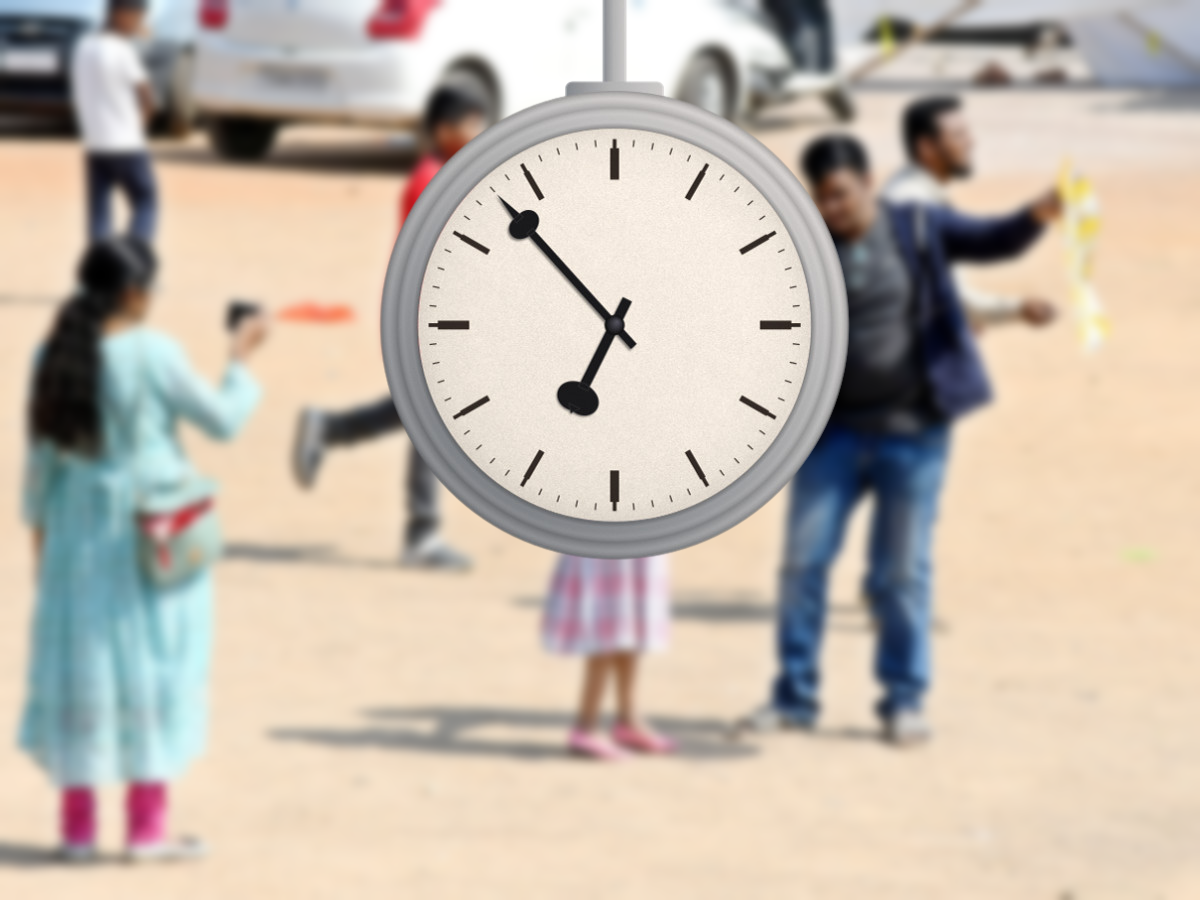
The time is **6:53**
